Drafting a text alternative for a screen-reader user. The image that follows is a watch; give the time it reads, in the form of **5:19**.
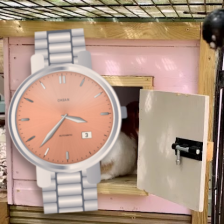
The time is **3:37**
